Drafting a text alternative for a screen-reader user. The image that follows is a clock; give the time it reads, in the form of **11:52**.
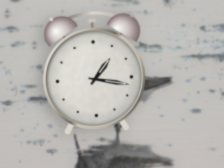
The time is **1:17**
